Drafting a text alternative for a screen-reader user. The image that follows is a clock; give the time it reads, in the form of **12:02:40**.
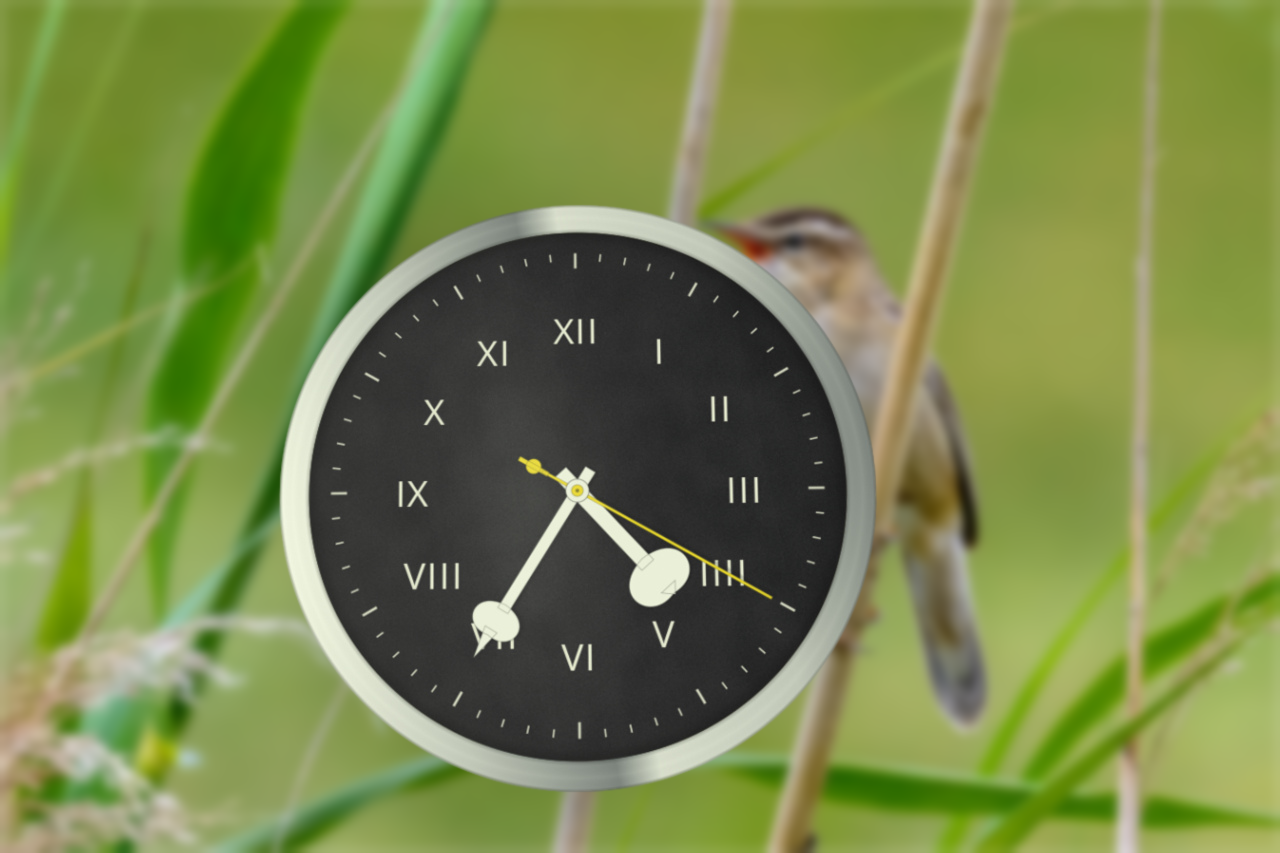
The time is **4:35:20**
